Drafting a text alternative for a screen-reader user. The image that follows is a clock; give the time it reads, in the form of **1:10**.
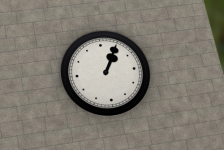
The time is **1:05**
